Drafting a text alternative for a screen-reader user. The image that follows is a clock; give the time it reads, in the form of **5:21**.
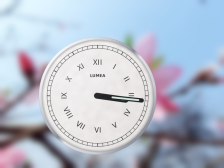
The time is **3:16**
